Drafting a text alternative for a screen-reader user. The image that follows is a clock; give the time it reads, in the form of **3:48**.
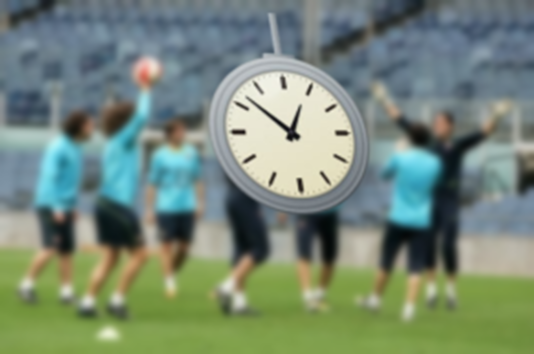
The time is **12:52**
